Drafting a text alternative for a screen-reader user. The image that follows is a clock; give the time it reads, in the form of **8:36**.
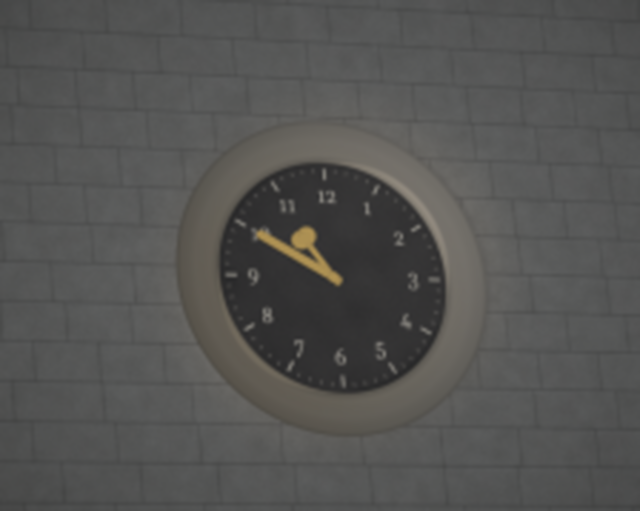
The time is **10:50**
